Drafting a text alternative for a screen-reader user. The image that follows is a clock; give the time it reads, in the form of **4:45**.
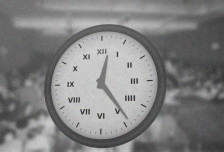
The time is **12:24**
